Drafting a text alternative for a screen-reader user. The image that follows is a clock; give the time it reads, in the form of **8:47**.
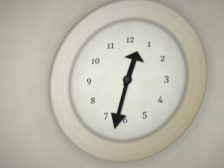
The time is **12:32**
